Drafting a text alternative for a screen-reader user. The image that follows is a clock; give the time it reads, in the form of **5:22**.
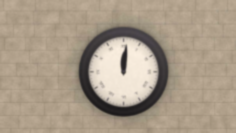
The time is **12:01**
